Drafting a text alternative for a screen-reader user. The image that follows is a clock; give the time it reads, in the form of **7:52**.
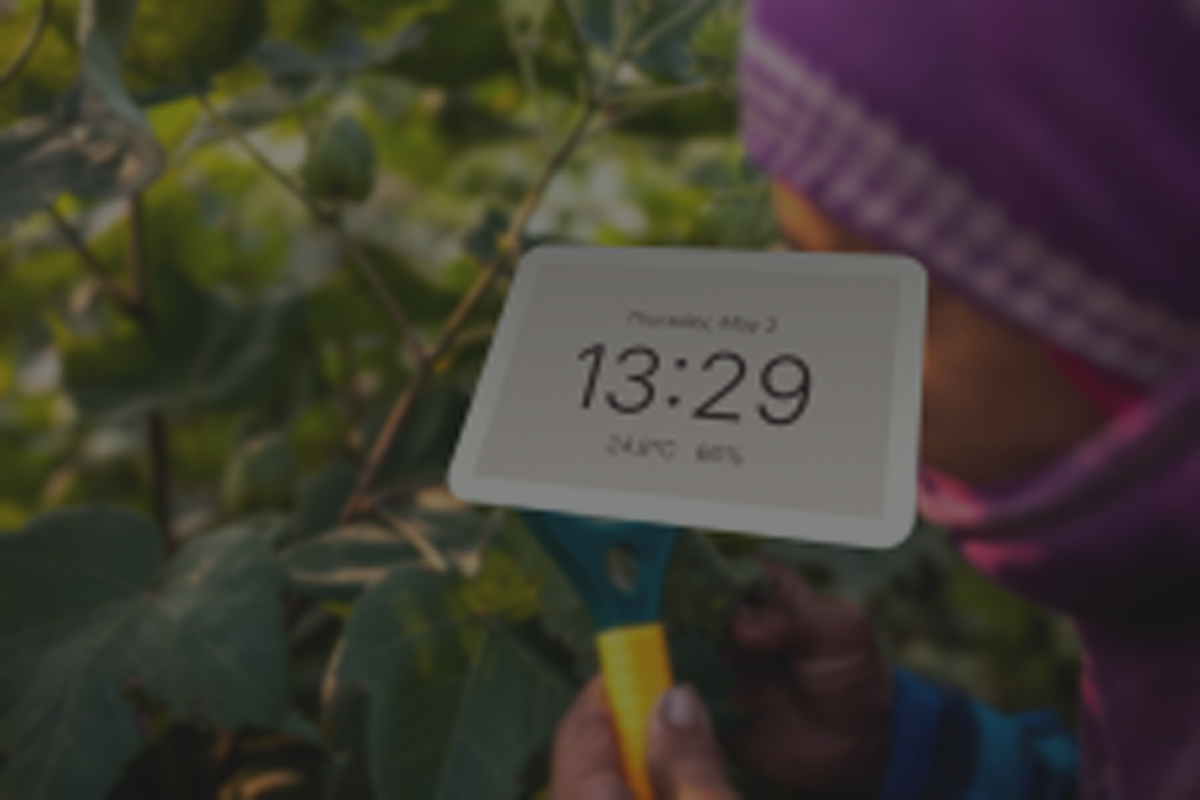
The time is **13:29**
